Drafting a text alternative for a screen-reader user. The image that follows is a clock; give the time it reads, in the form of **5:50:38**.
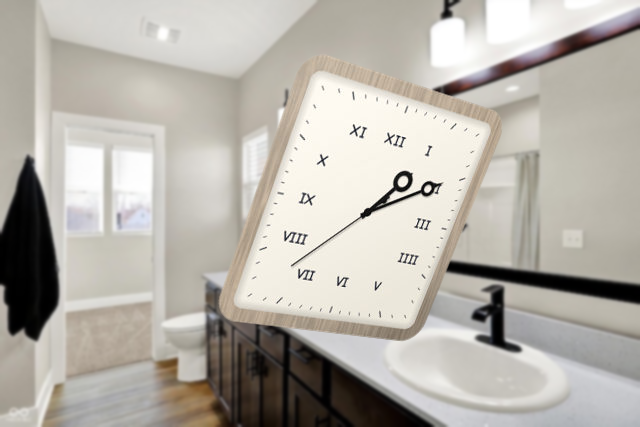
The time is **1:09:37**
